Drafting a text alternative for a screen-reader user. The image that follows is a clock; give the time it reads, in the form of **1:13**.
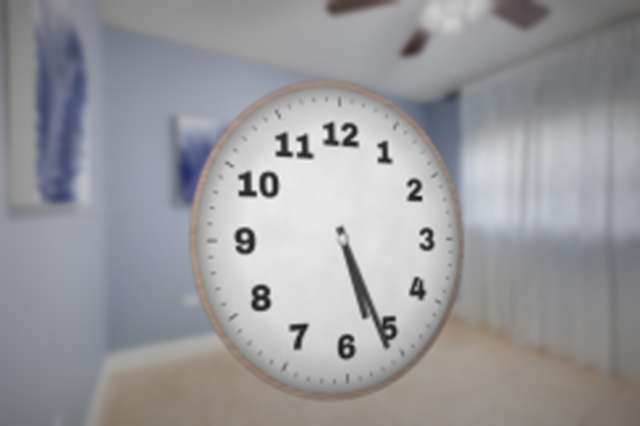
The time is **5:26**
